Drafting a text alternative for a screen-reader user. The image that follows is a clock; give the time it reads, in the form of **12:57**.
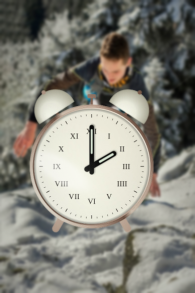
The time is **2:00**
